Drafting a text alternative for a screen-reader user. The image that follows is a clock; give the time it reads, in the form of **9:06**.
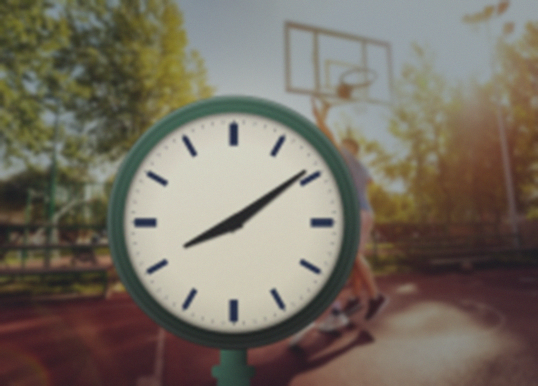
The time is **8:09**
